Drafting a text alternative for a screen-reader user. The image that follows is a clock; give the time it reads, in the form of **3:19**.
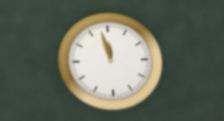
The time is **11:58**
